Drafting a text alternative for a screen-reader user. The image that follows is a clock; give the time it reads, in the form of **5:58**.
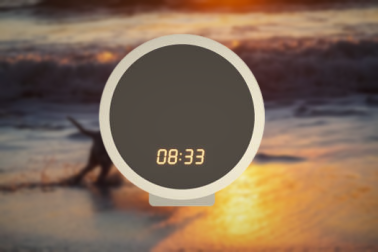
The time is **8:33**
